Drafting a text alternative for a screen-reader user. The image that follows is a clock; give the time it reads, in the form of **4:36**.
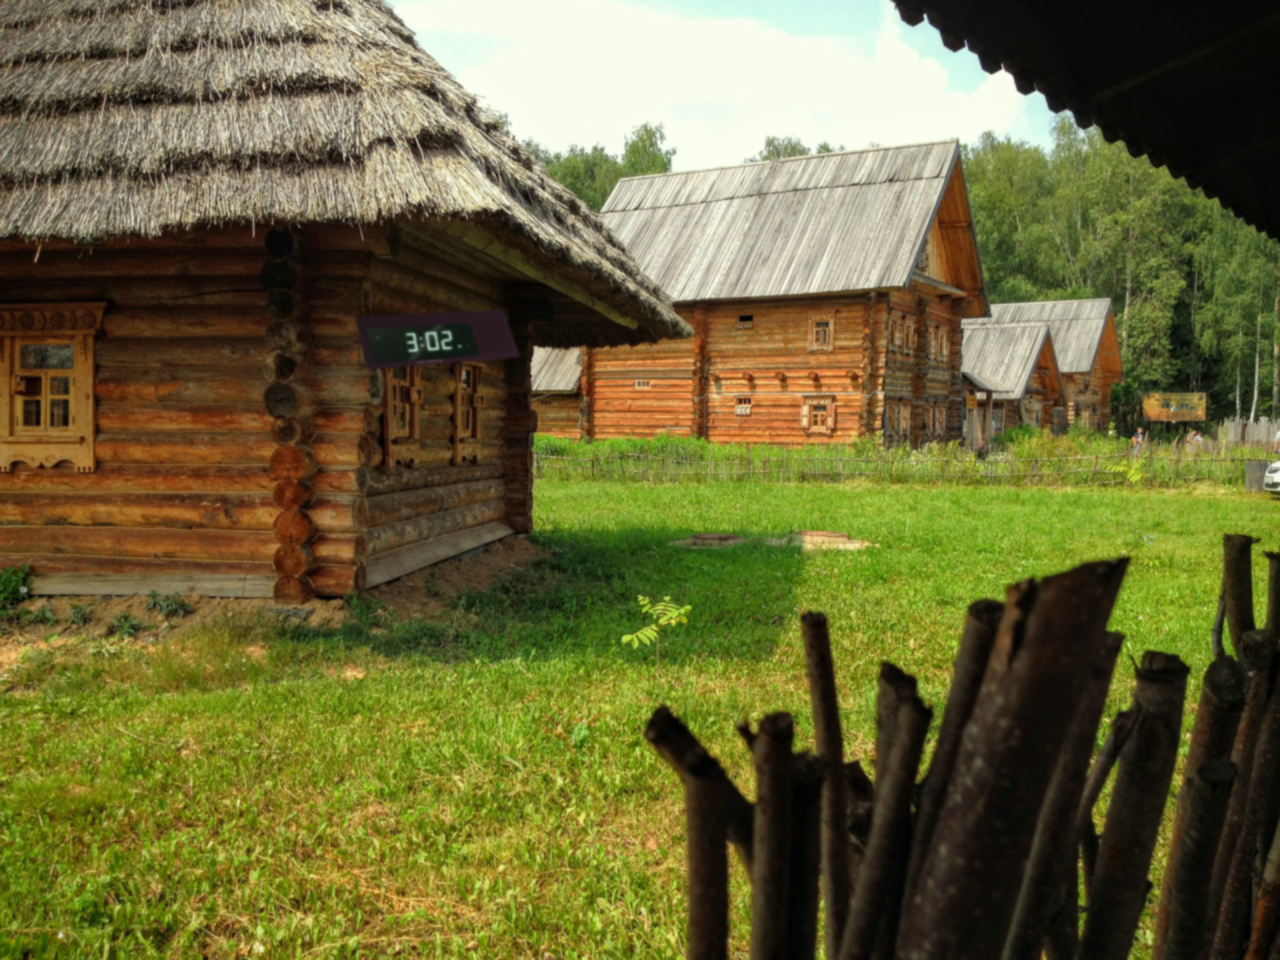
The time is **3:02**
